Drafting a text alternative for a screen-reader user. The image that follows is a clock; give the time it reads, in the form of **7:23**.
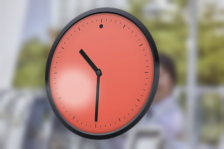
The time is **10:30**
